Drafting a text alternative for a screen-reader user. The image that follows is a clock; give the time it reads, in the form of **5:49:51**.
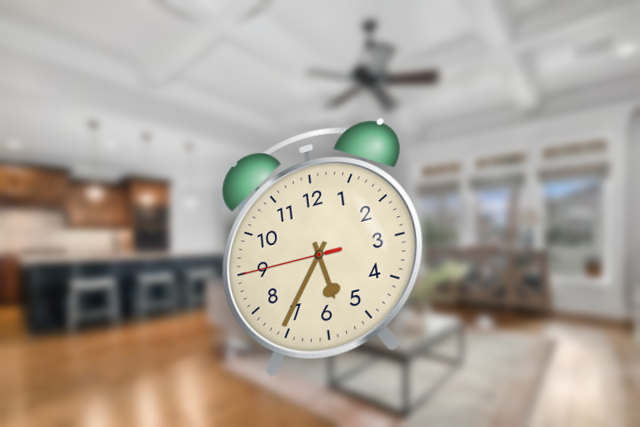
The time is **5:35:45**
